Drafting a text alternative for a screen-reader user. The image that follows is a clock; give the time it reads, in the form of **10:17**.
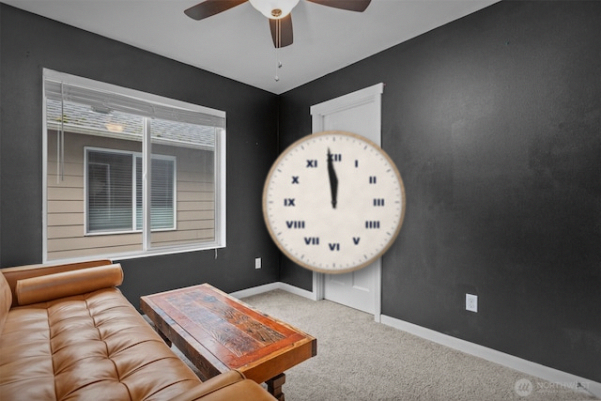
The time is **11:59**
